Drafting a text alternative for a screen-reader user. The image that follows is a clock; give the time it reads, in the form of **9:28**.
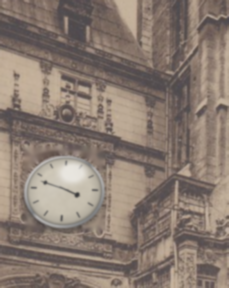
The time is **3:48**
